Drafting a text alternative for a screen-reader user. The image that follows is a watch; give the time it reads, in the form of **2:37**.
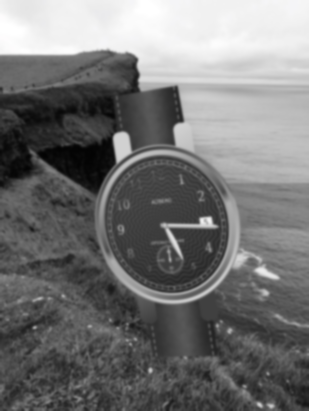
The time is **5:16**
